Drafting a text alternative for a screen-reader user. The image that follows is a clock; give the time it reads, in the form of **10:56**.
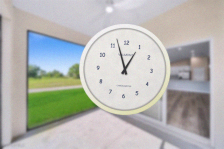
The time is **12:57**
